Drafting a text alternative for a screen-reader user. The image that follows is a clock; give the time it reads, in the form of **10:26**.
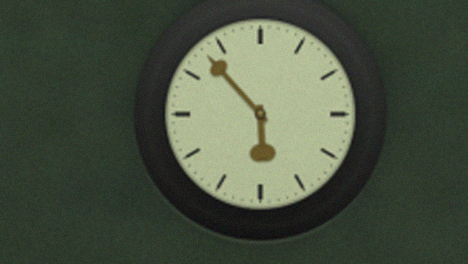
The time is **5:53**
